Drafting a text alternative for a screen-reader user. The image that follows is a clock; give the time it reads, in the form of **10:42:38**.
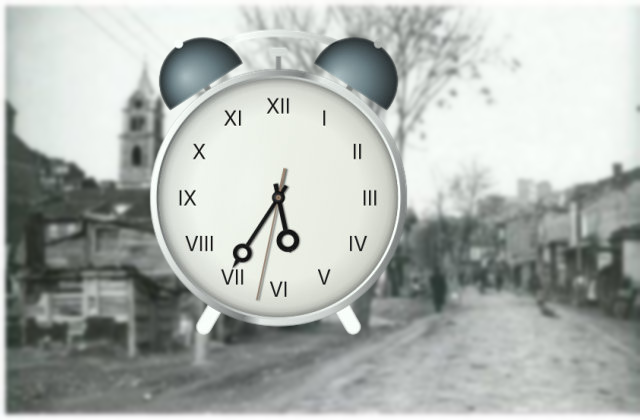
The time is **5:35:32**
